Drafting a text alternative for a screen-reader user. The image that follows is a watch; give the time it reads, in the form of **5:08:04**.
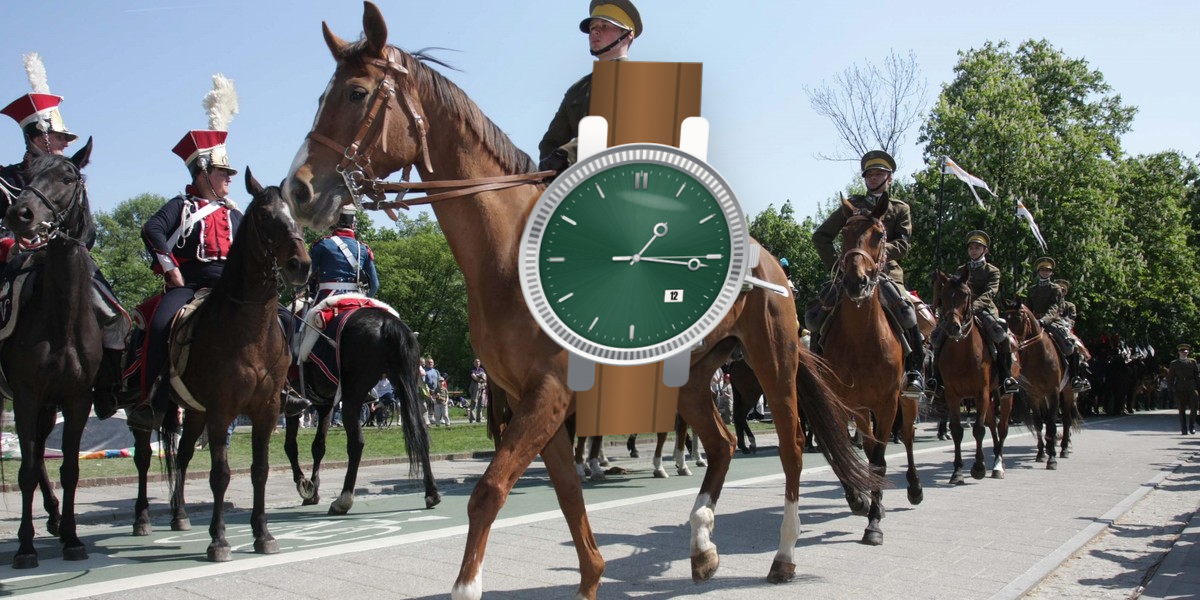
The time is **1:16:15**
